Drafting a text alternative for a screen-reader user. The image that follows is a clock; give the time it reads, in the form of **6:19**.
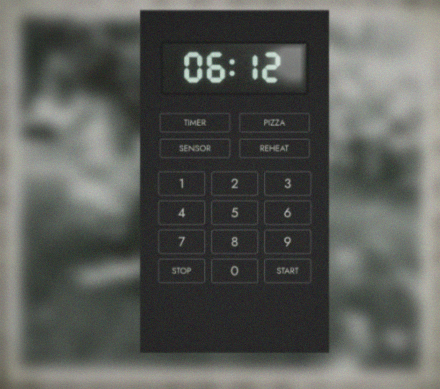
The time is **6:12**
